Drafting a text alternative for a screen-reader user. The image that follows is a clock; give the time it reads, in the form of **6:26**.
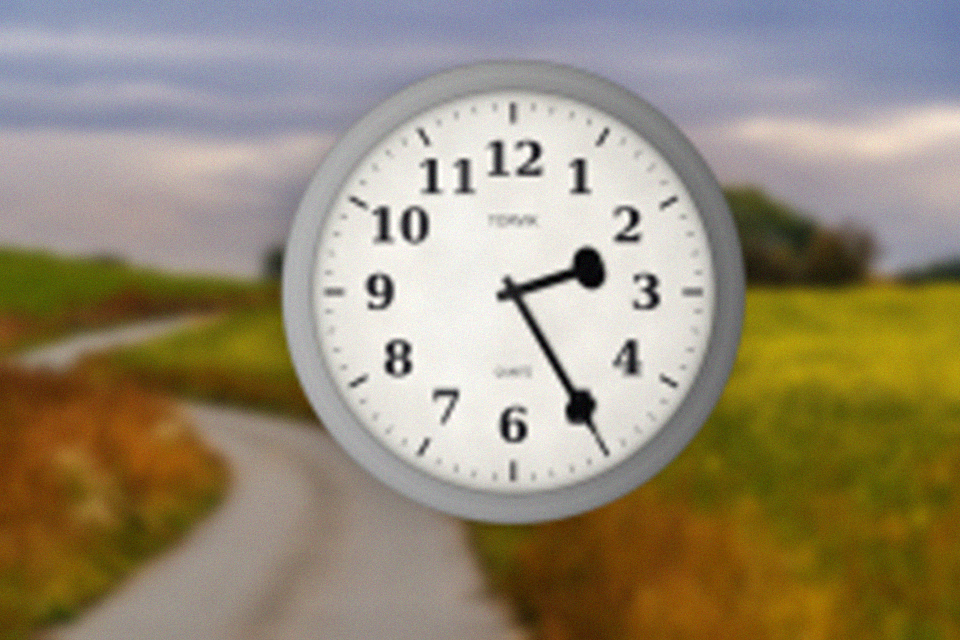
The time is **2:25**
